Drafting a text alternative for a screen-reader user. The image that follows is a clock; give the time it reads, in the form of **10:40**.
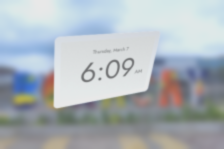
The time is **6:09**
